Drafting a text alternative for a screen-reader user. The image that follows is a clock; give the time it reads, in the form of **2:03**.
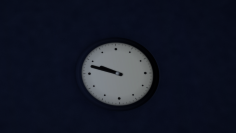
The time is **9:48**
